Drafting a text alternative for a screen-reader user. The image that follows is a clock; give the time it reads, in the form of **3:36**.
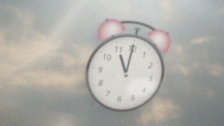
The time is **11:00**
